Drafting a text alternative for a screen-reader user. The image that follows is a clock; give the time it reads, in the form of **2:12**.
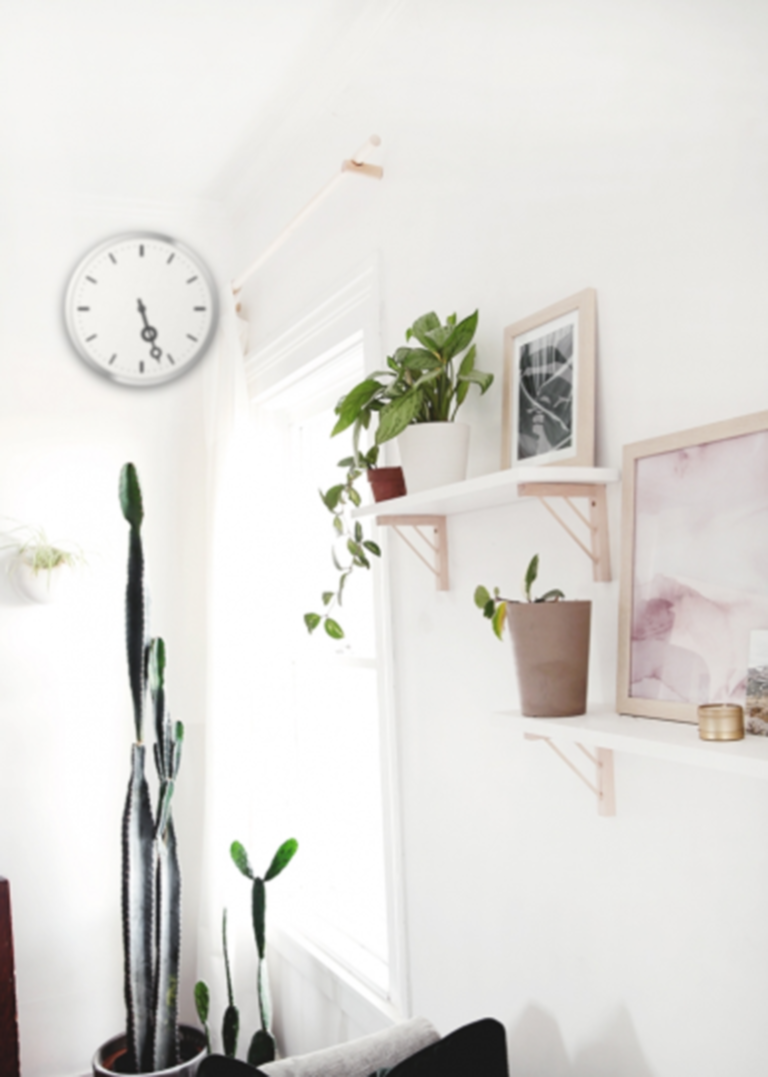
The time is **5:27**
